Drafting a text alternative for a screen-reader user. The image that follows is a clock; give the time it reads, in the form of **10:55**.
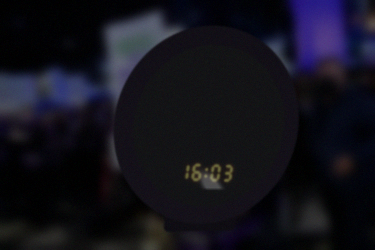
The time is **16:03**
